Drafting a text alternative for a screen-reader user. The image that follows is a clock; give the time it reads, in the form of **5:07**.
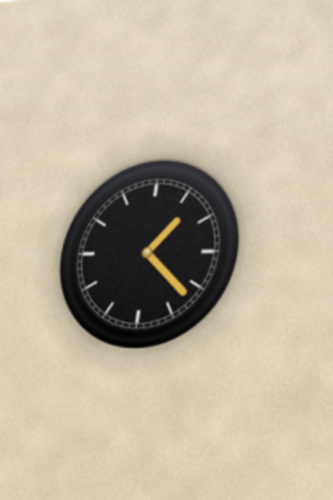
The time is **1:22**
